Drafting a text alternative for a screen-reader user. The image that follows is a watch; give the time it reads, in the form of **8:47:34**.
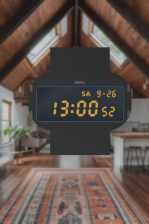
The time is **13:00:52**
